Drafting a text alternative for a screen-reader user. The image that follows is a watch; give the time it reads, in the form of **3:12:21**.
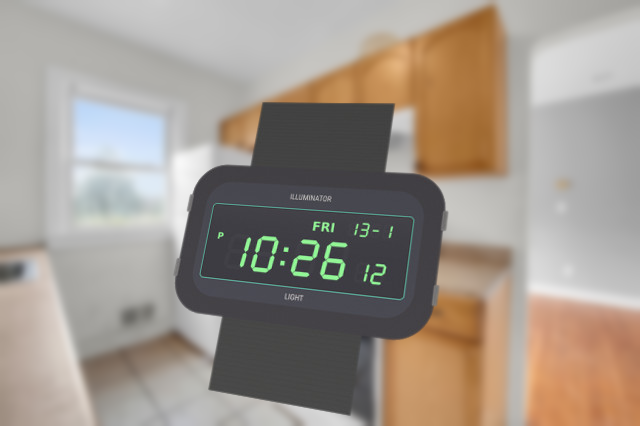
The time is **10:26:12**
